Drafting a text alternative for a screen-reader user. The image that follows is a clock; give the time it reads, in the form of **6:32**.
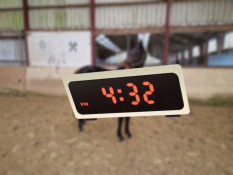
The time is **4:32**
